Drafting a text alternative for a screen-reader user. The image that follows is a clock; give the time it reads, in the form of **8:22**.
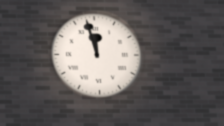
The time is **11:58**
